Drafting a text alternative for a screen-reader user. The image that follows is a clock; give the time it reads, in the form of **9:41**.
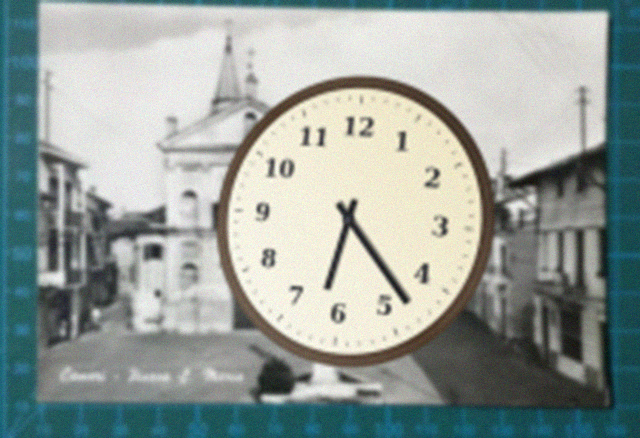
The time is **6:23**
